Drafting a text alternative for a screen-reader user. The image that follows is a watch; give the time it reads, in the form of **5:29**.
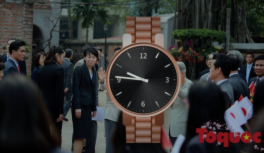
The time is **9:46**
